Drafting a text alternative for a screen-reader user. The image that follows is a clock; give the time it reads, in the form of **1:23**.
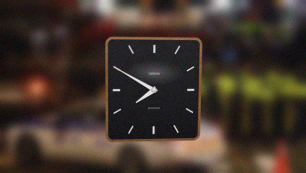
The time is **7:50**
